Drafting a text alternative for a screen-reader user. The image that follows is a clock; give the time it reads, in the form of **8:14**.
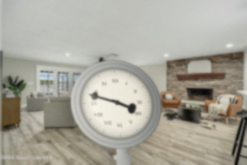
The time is **3:48**
